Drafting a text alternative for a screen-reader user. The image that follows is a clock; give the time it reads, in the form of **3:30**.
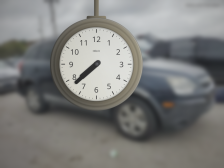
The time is **7:38**
